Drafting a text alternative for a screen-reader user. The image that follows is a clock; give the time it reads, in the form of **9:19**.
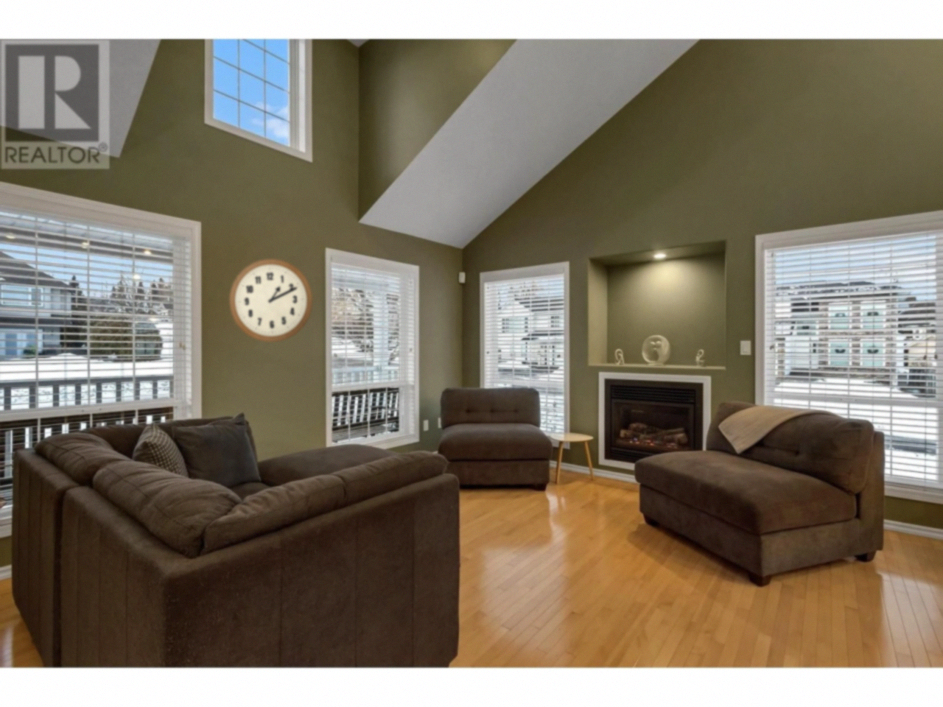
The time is **1:11**
